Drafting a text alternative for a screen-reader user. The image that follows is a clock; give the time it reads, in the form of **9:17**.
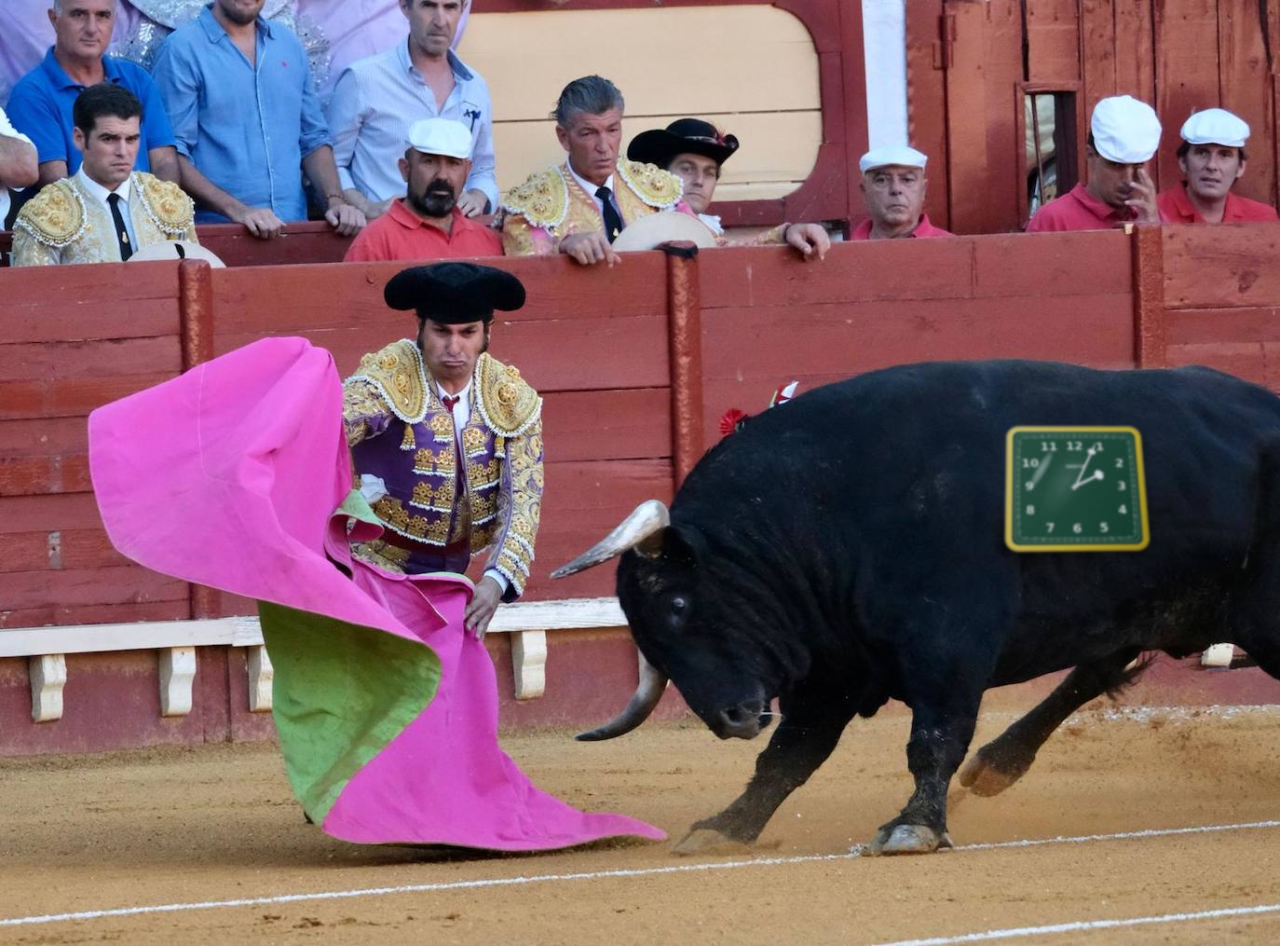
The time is **2:04**
